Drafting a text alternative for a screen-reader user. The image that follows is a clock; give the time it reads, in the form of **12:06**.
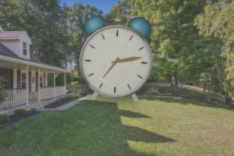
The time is **7:13**
